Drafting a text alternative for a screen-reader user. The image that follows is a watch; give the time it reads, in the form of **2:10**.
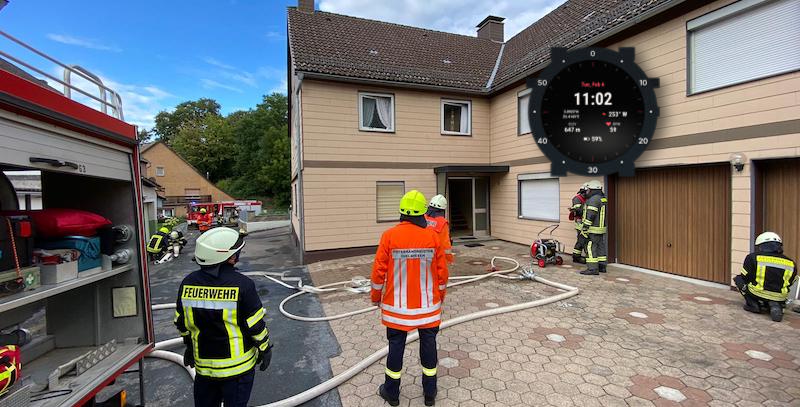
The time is **11:02**
